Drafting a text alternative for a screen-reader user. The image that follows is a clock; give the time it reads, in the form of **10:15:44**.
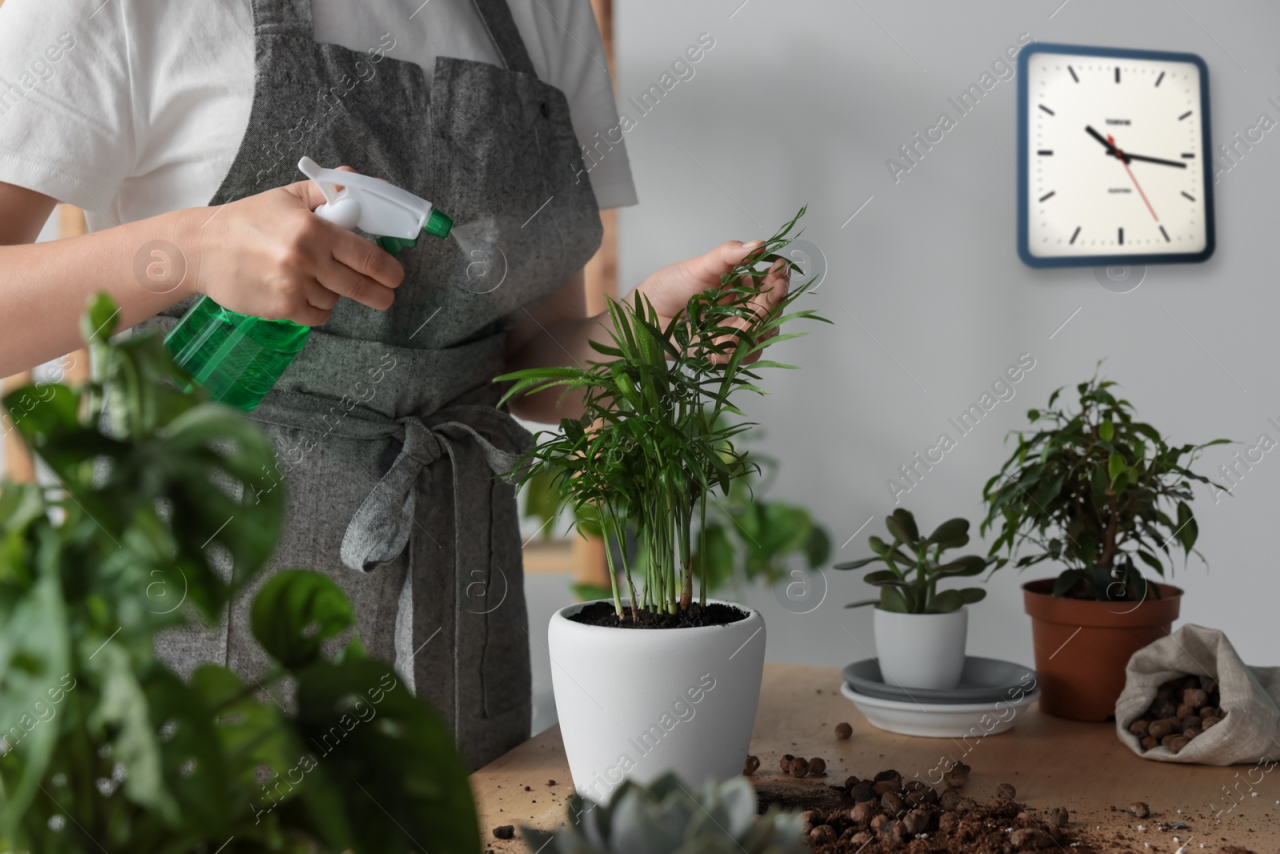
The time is **10:16:25**
